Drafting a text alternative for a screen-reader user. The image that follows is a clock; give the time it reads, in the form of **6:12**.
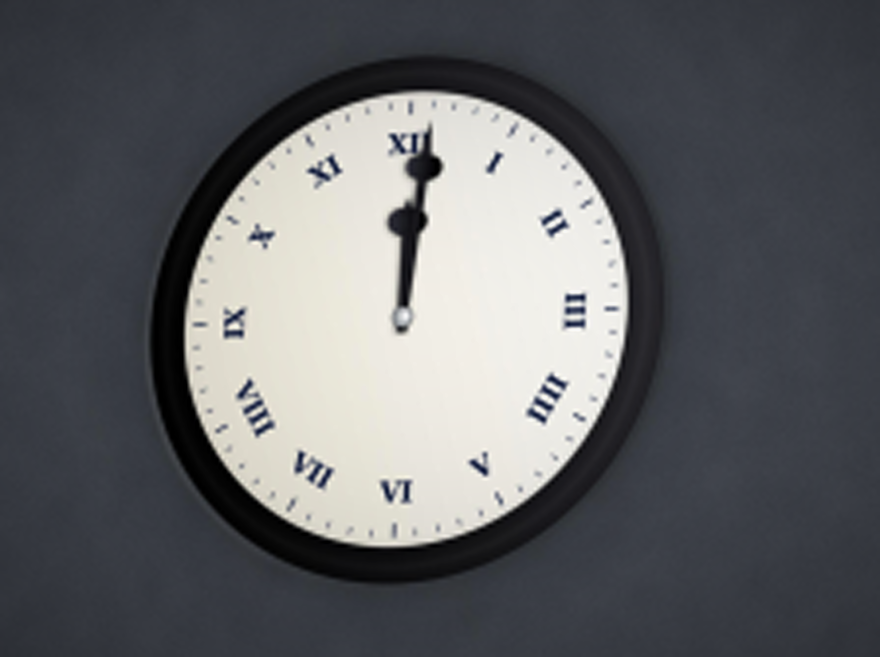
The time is **12:01**
